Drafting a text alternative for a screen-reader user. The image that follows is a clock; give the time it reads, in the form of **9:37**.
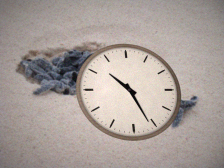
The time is **10:26**
